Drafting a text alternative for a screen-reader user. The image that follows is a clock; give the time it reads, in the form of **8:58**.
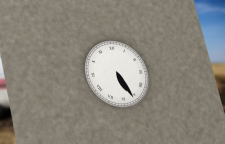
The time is **5:26**
